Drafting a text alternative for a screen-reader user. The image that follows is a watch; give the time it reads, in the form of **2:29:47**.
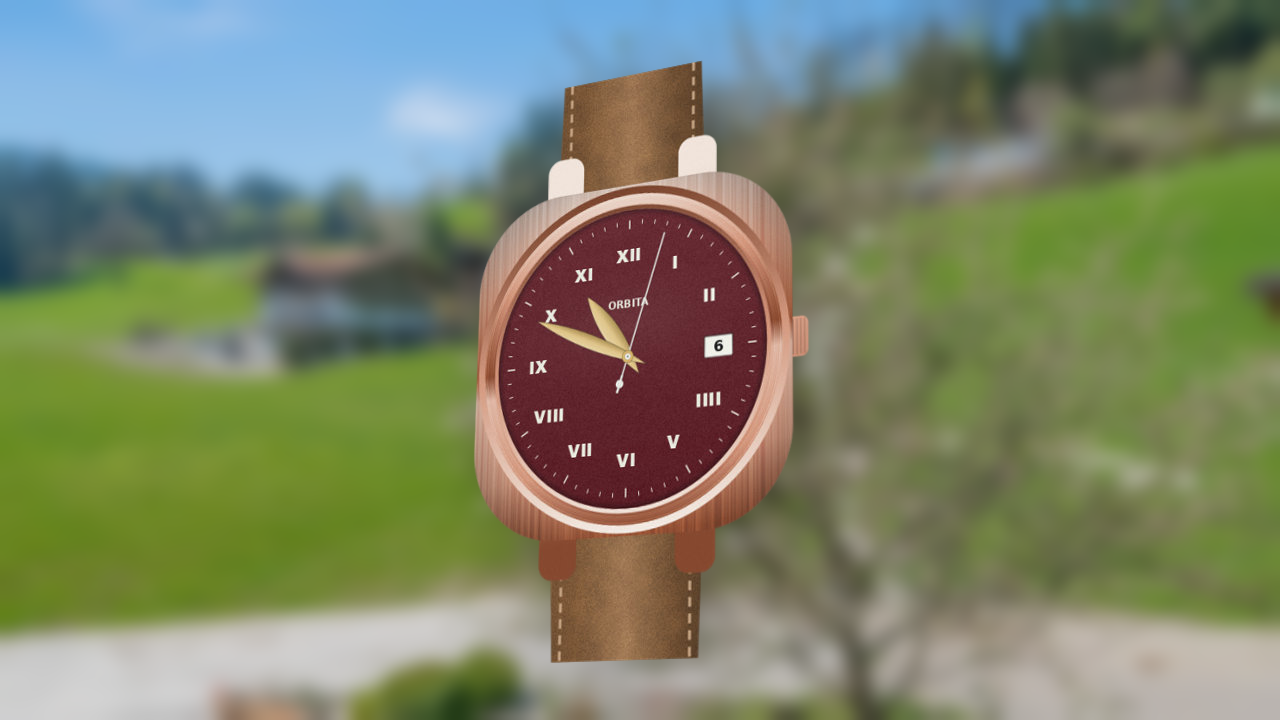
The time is **10:49:03**
